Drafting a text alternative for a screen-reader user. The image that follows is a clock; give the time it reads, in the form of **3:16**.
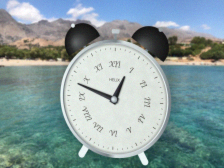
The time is **12:48**
